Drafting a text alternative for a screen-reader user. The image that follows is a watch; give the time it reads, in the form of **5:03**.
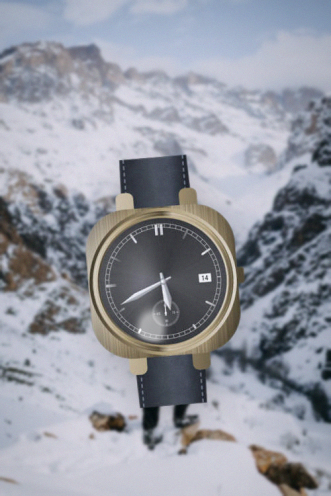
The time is **5:41**
